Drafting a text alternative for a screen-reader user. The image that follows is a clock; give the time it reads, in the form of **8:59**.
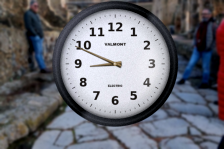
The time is **8:49**
